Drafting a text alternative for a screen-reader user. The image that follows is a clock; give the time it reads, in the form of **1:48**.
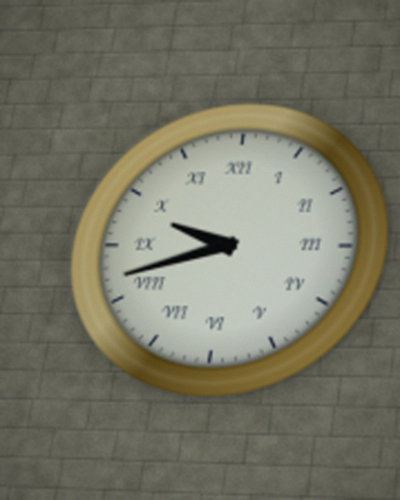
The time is **9:42**
